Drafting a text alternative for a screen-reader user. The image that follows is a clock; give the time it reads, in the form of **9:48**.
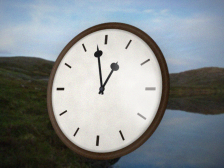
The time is **12:58**
